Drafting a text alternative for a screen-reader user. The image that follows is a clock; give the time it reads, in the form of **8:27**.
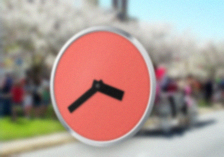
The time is **3:39**
